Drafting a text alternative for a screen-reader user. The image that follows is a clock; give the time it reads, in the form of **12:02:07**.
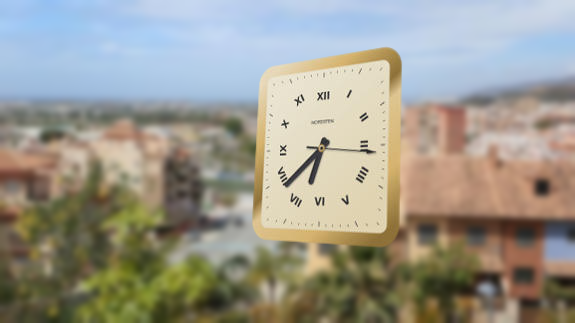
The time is **6:38:16**
